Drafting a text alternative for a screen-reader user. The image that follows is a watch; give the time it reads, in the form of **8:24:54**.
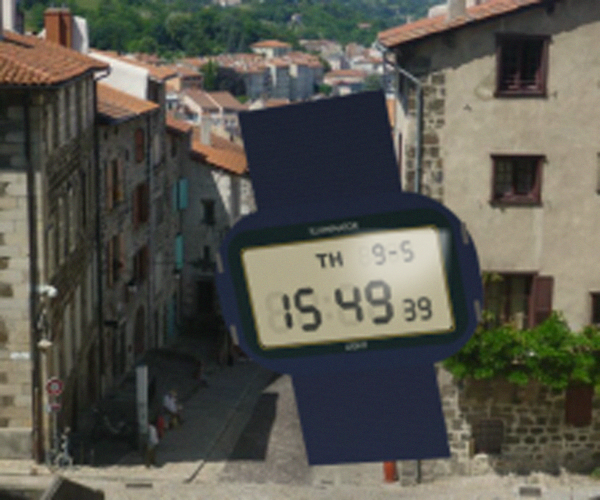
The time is **15:49:39**
